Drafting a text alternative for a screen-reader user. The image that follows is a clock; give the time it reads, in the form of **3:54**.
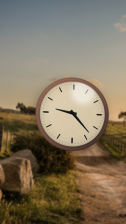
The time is **9:23**
